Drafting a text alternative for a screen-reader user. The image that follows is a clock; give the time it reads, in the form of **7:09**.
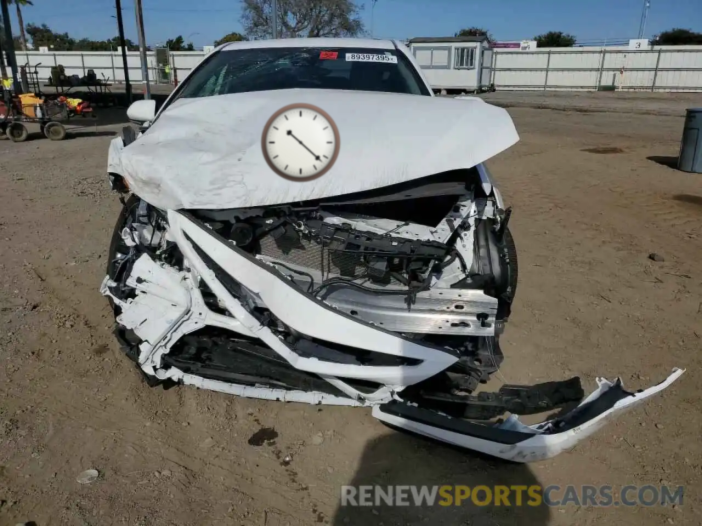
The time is **10:22**
